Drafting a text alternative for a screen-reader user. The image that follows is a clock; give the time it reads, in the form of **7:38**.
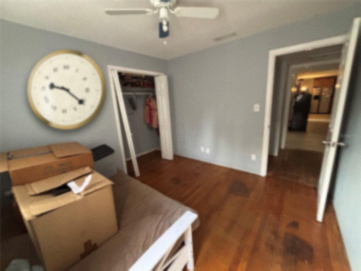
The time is **9:21**
